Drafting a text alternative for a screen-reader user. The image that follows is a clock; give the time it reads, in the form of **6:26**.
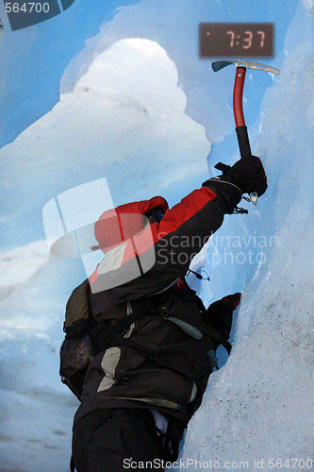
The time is **7:37**
